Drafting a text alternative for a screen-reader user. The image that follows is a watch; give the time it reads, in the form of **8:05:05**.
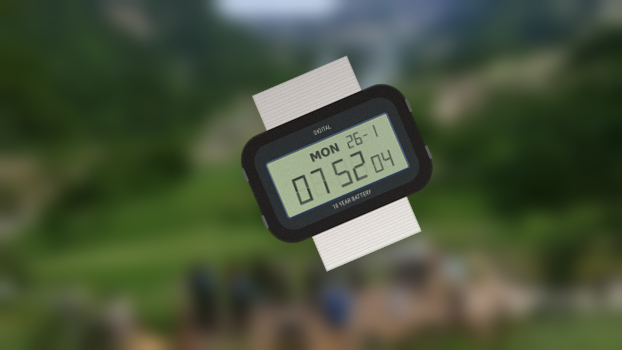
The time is **7:52:04**
